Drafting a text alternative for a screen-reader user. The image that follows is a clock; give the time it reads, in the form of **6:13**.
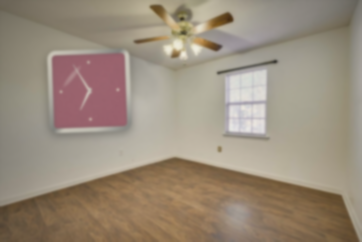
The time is **6:55**
